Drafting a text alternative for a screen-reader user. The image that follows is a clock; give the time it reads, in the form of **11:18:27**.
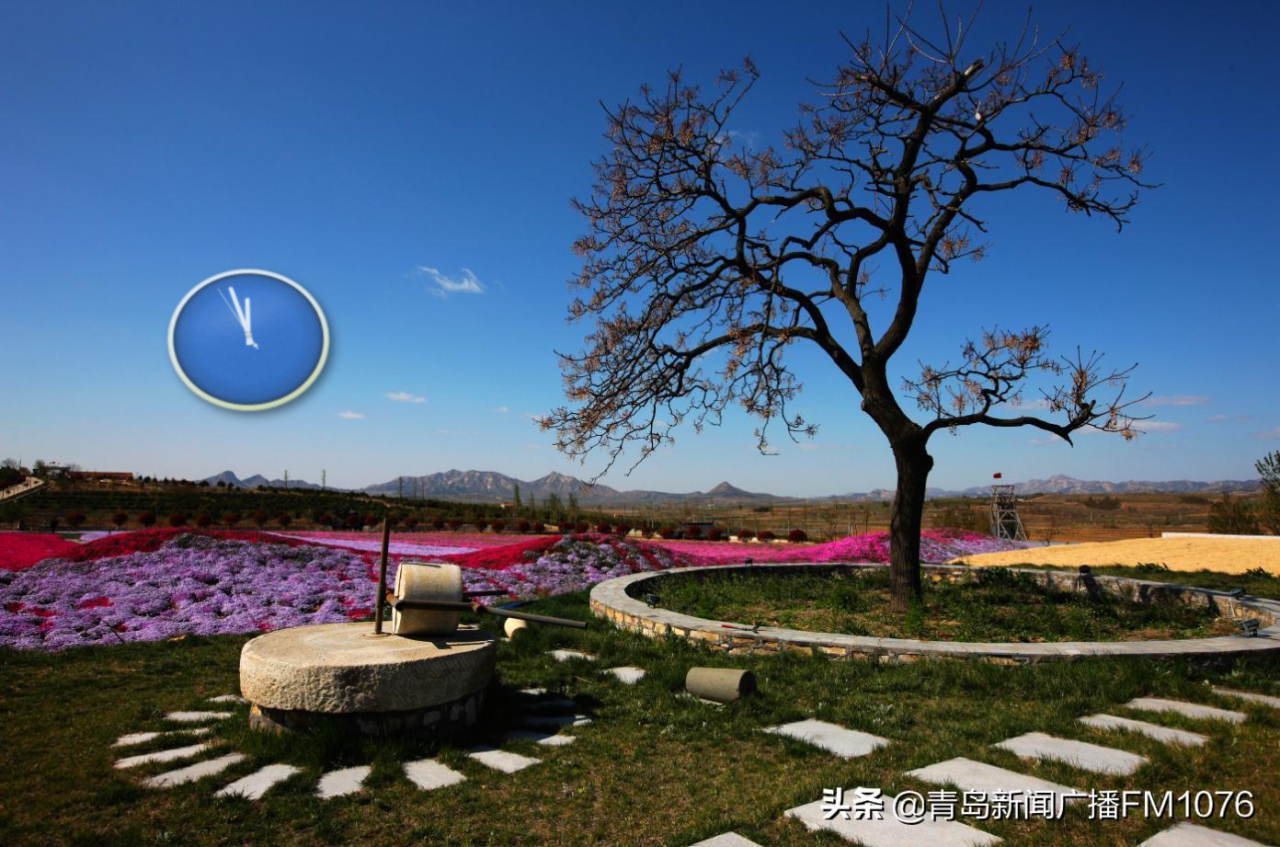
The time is **11:56:55**
